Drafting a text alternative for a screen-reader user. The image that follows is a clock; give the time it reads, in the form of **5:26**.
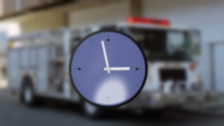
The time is **2:58**
